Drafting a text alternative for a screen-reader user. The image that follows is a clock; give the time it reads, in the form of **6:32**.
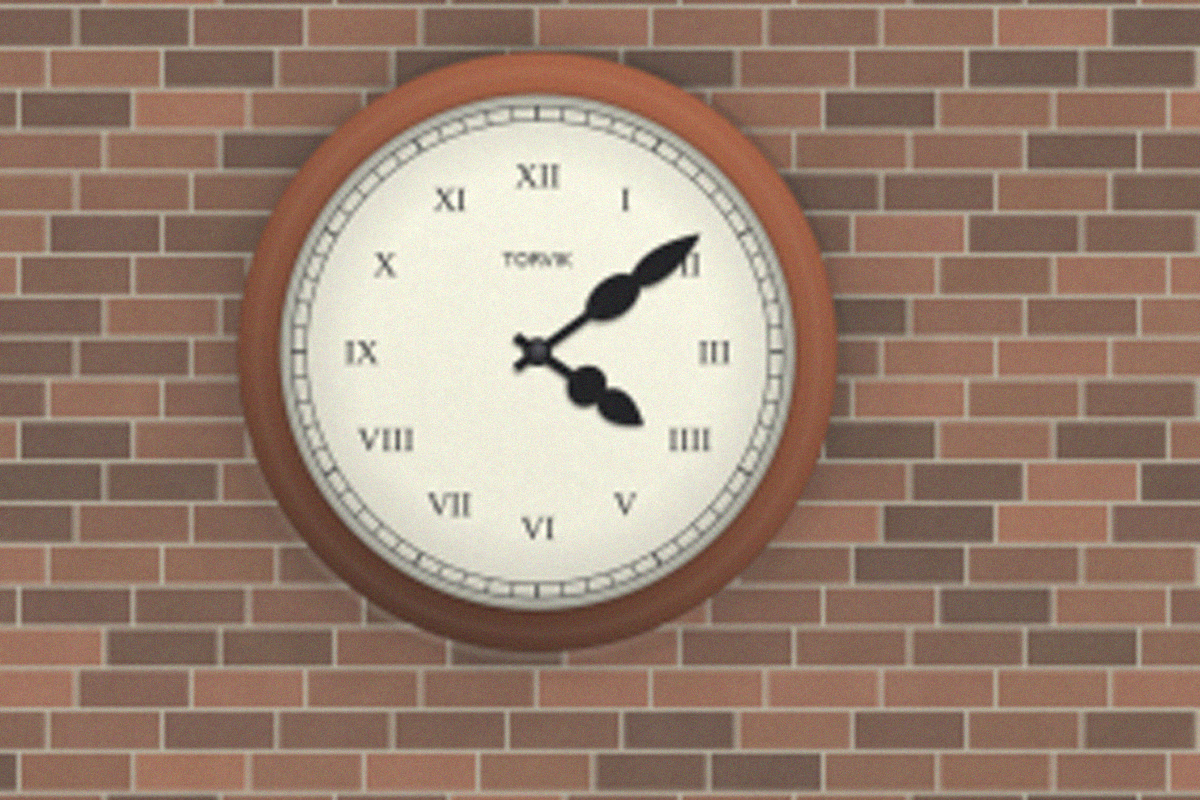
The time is **4:09**
